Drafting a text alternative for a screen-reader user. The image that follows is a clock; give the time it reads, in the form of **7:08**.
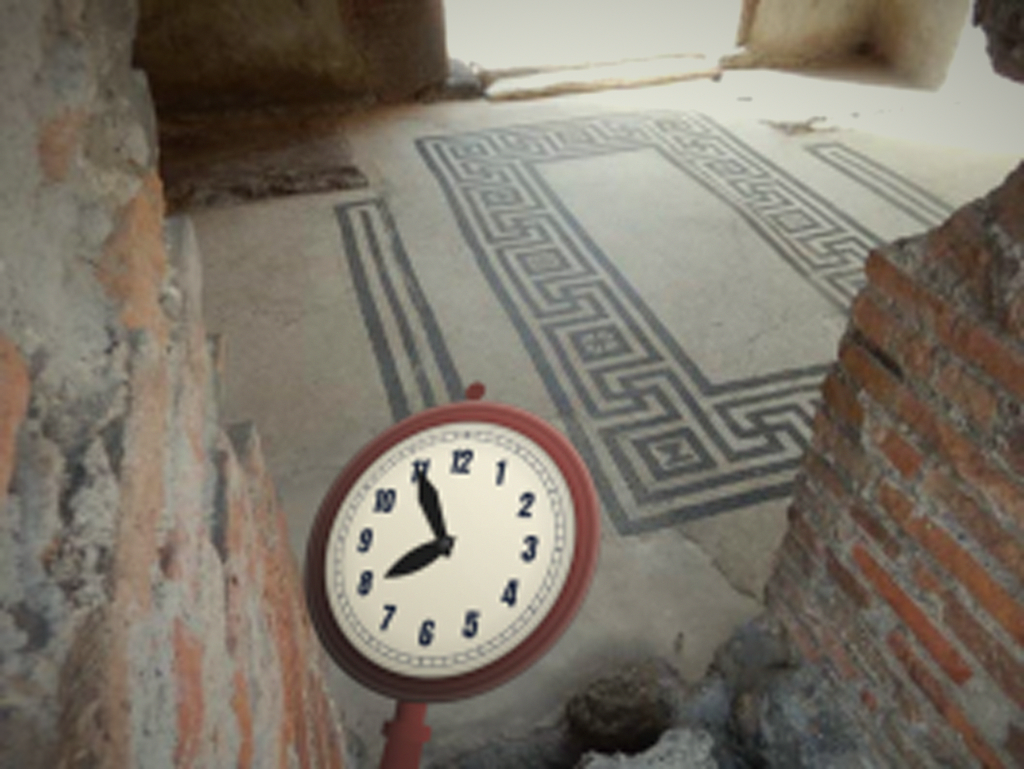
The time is **7:55**
